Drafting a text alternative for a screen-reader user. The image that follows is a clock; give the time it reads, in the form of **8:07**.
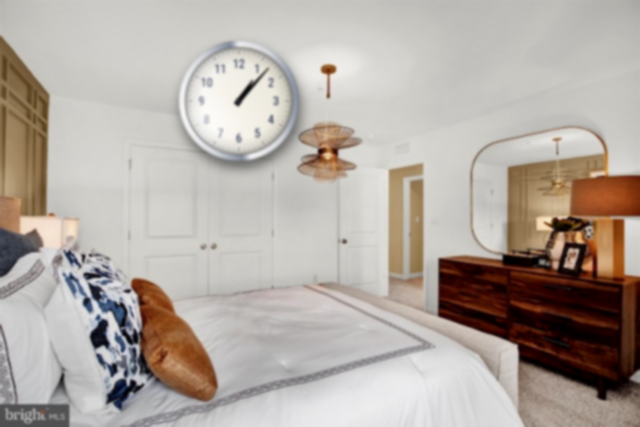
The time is **1:07**
